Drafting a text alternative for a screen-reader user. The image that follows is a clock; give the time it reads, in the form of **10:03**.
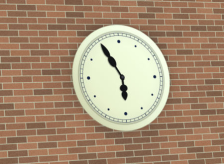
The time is **5:55**
